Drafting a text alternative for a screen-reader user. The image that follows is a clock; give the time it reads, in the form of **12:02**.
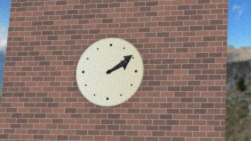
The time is **2:09**
